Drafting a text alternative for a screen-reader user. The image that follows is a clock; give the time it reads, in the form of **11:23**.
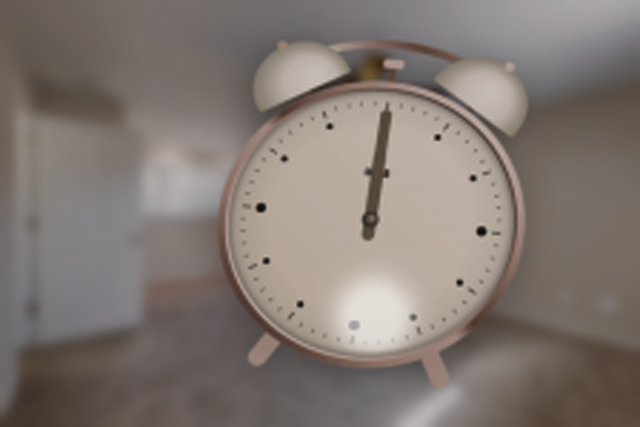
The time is **12:00**
